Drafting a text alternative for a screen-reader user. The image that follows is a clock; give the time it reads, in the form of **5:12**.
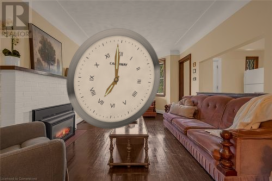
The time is **6:59**
